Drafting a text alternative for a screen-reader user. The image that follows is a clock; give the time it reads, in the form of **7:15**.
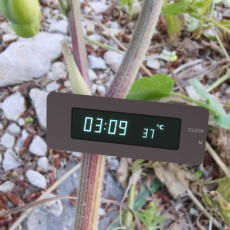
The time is **3:09**
